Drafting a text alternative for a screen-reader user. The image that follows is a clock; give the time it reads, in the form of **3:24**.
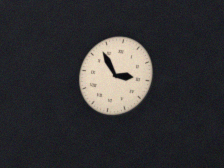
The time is **2:53**
